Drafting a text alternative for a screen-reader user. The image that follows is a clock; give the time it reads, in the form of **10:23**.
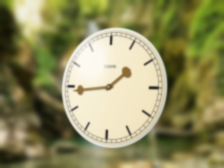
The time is **1:44**
